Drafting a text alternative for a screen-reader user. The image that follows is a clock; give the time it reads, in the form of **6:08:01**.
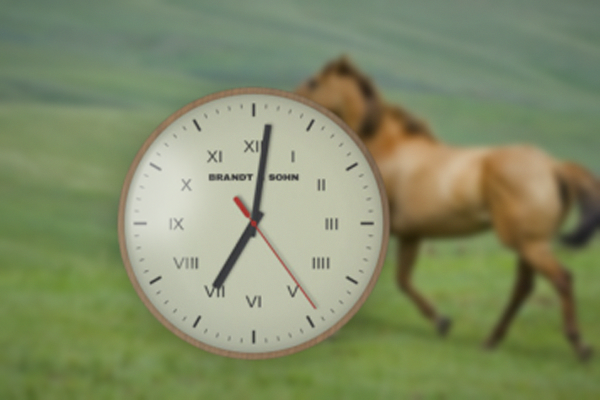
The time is **7:01:24**
